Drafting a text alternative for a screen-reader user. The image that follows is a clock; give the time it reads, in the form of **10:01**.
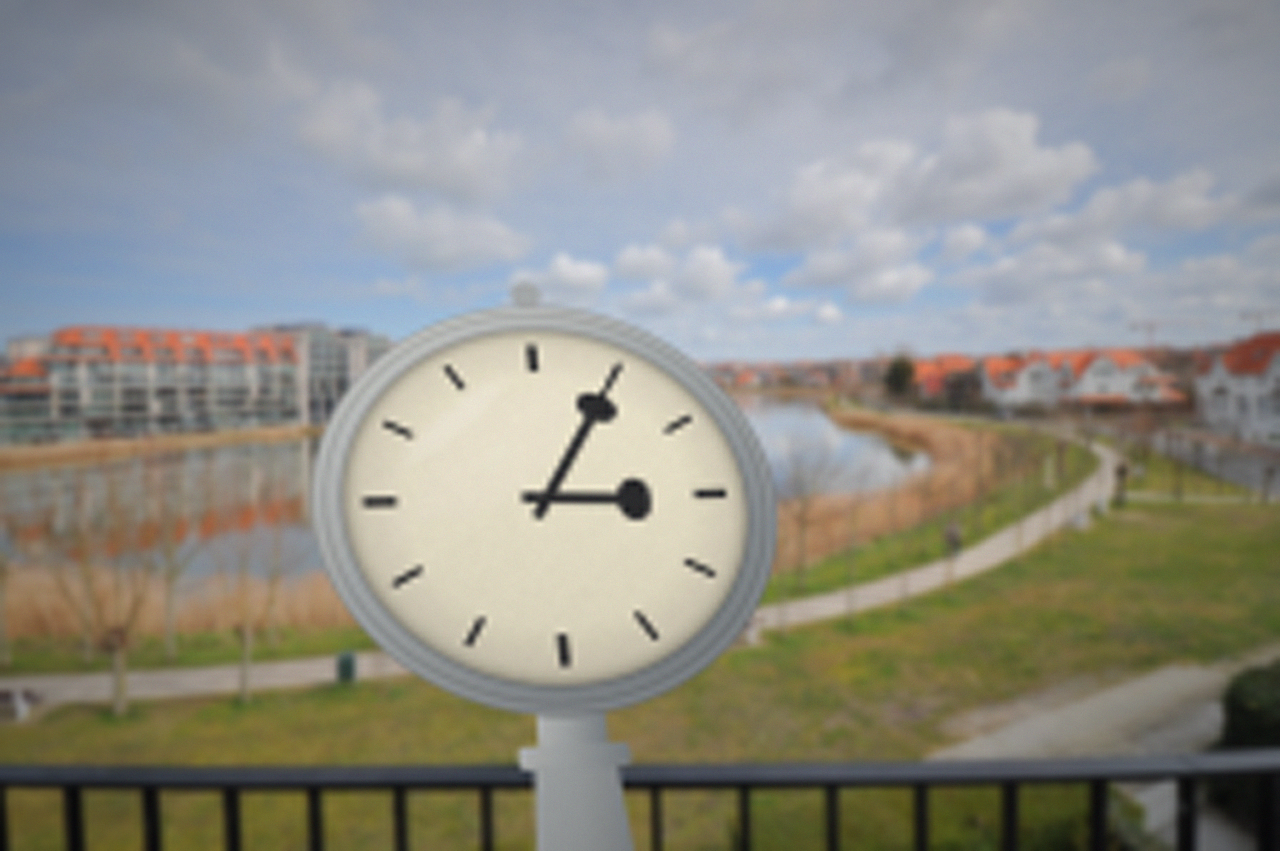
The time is **3:05**
